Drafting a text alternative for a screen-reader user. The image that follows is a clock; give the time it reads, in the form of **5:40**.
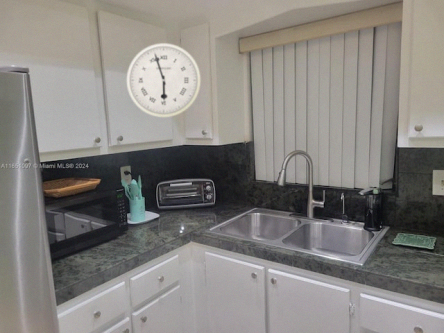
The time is **5:57**
